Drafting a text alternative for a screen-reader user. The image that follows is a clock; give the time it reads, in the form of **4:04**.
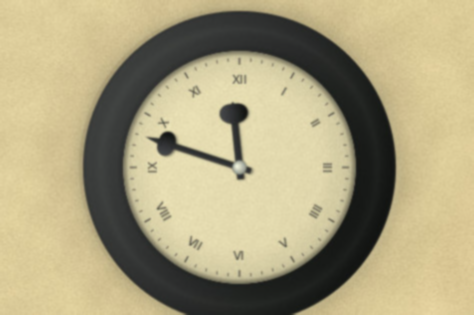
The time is **11:48**
